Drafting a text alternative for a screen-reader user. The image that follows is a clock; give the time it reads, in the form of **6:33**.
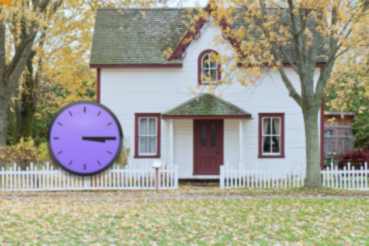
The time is **3:15**
